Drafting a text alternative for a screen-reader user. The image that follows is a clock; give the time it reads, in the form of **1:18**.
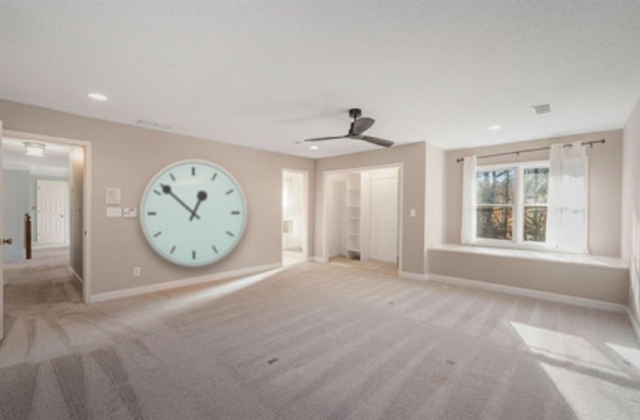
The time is **12:52**
